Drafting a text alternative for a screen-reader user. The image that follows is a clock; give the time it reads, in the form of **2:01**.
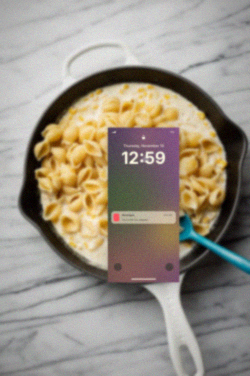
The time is **12:59**
